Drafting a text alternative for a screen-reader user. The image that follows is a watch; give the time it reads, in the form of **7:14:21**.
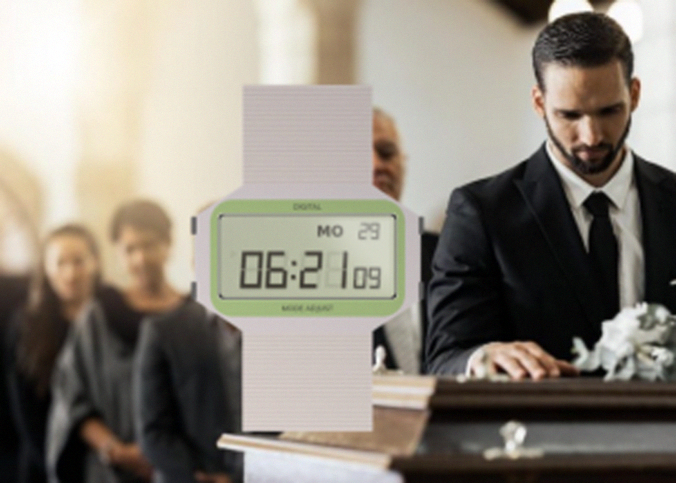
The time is **6:21:09**
